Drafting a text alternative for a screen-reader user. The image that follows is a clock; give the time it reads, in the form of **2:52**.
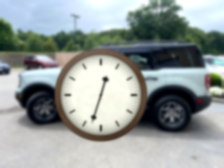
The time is **12:33**
